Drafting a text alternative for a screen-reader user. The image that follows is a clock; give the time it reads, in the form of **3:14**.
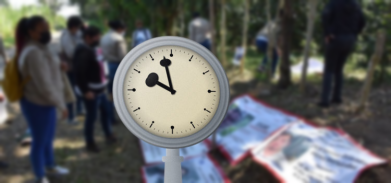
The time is **9:58**
